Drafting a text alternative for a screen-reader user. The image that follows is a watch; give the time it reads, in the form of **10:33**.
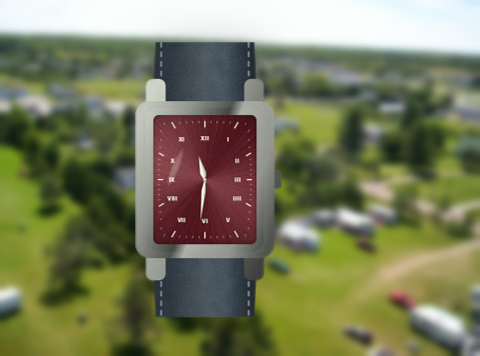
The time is **11:31**
